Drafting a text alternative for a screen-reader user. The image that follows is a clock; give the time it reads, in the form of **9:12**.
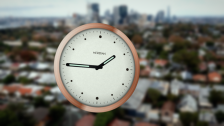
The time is **1:45**
